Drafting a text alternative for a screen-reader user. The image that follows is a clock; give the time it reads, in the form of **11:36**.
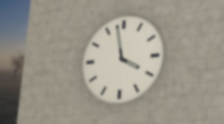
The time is **3:58**
